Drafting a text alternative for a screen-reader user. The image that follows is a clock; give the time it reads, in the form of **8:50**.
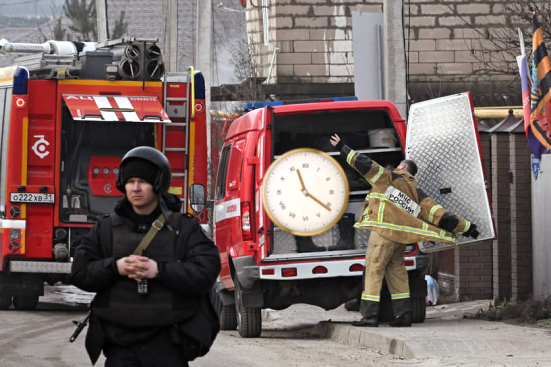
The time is **11:21**
